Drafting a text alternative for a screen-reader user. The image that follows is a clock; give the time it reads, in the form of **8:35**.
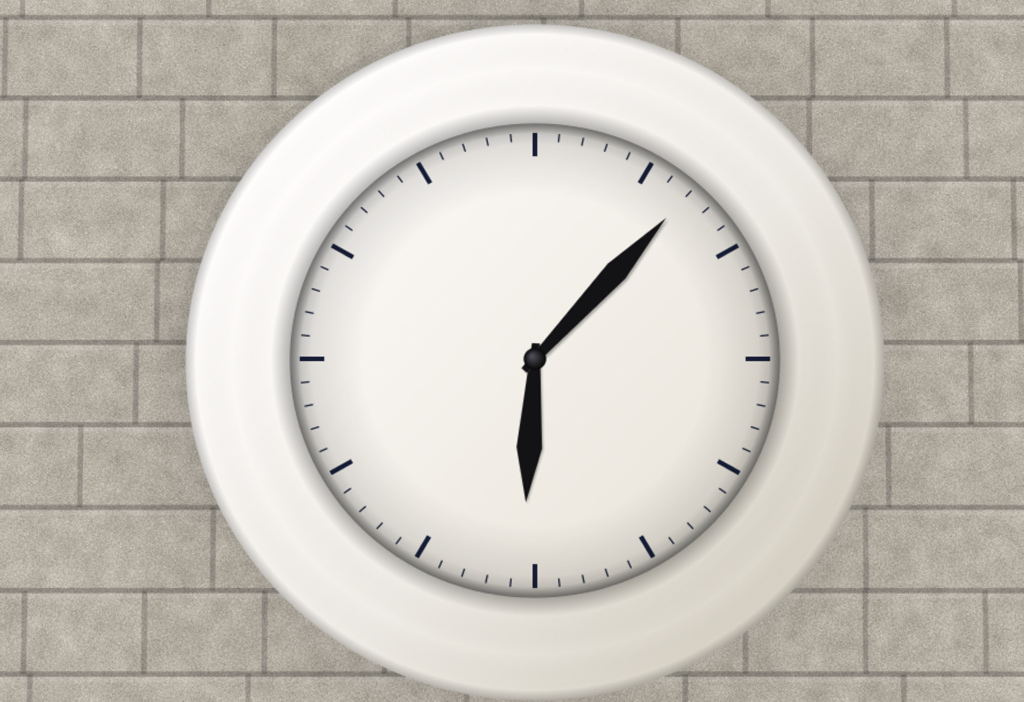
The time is **6:07**
